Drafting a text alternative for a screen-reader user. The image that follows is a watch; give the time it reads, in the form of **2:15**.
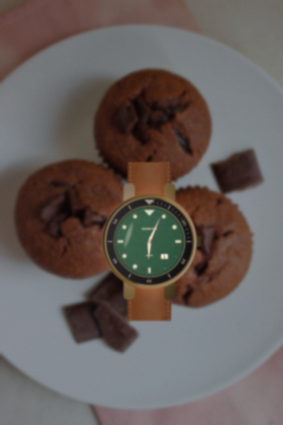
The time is **6:04**
